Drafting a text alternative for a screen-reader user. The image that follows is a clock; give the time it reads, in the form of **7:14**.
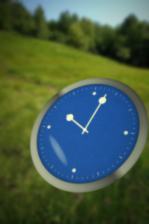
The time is **10:03**
